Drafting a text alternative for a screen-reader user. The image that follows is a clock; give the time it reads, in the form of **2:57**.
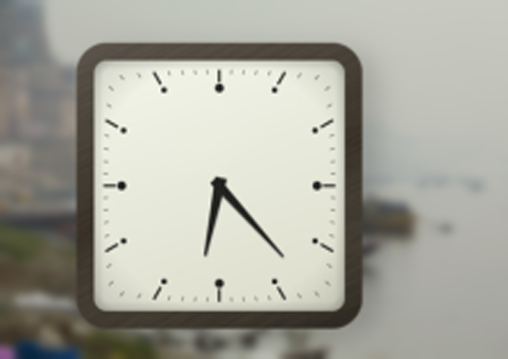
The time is **6:23**
